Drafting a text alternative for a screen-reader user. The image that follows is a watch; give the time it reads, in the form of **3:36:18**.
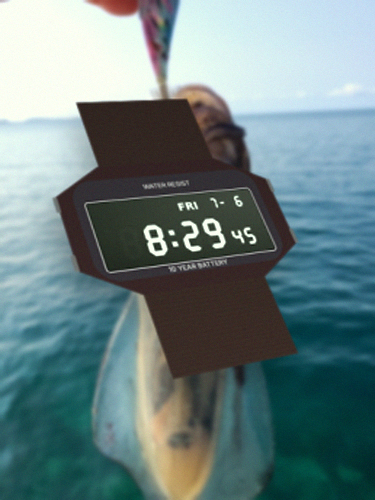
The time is **8:29:45**
